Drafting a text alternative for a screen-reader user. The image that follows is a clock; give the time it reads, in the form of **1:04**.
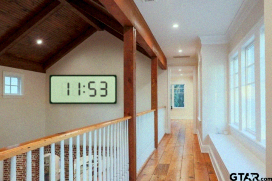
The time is **11:53**
